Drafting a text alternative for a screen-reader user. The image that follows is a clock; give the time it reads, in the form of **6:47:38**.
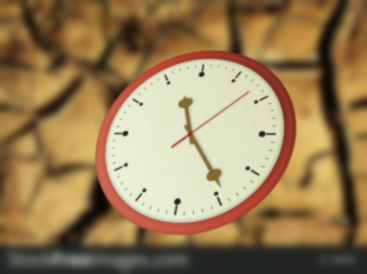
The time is **11:24:08**
